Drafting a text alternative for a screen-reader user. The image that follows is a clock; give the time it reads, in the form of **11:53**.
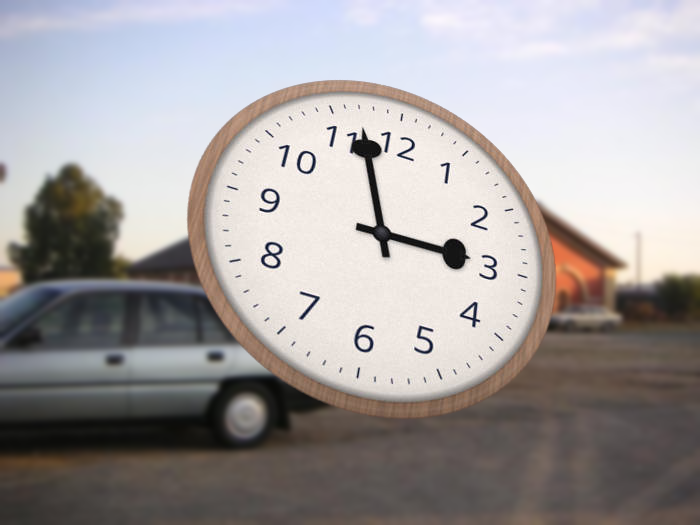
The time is **2:57**
